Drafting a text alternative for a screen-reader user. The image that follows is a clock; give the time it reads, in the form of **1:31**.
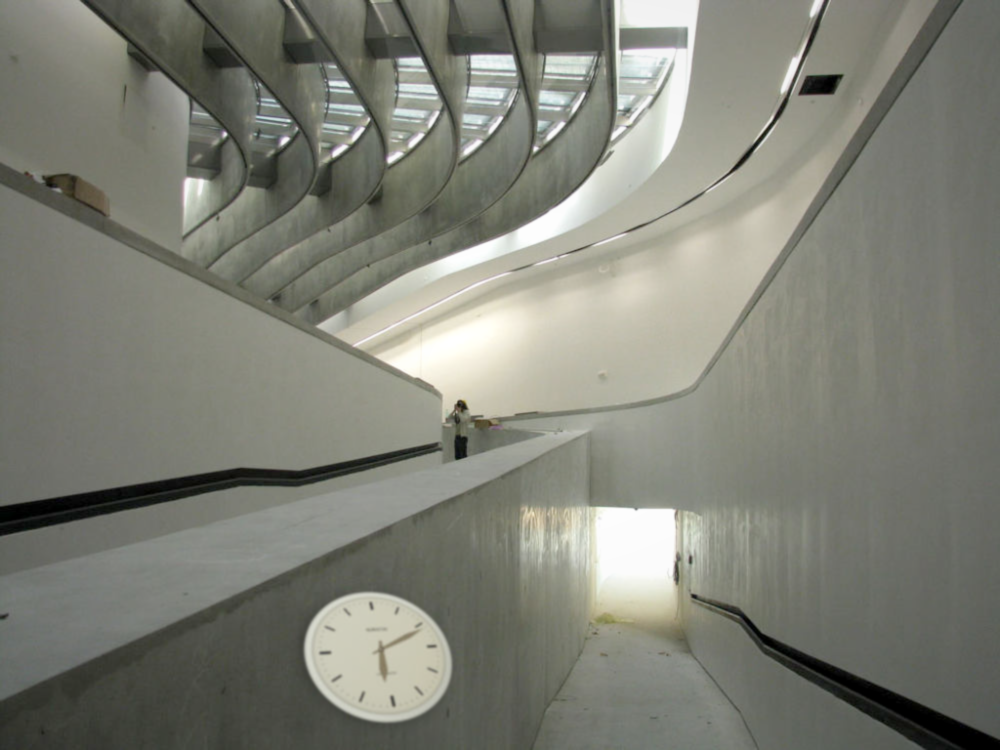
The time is **6:11**
